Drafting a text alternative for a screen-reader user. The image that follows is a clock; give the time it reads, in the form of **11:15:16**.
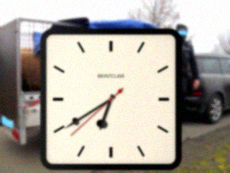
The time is **6:39:38**
